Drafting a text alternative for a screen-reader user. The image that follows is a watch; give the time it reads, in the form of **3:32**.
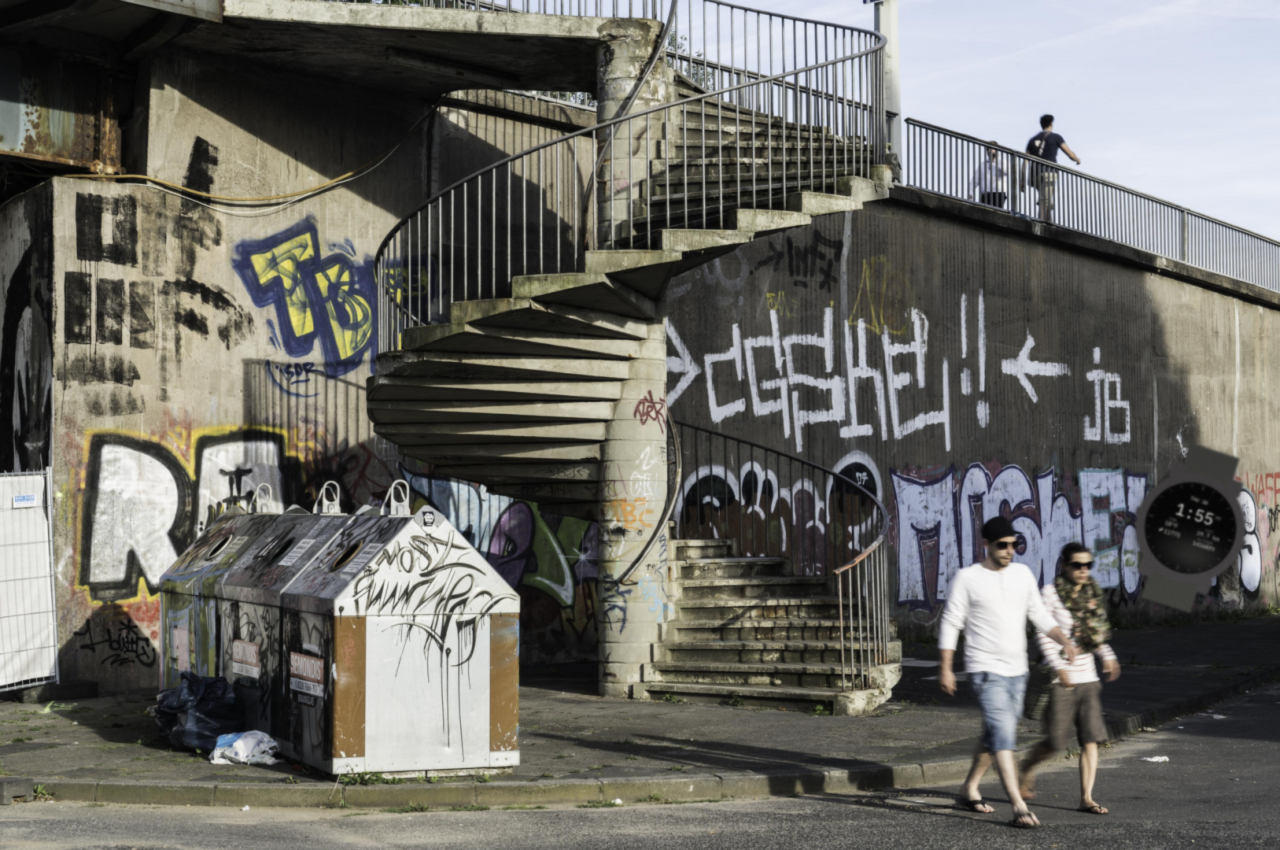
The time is **1:55**
